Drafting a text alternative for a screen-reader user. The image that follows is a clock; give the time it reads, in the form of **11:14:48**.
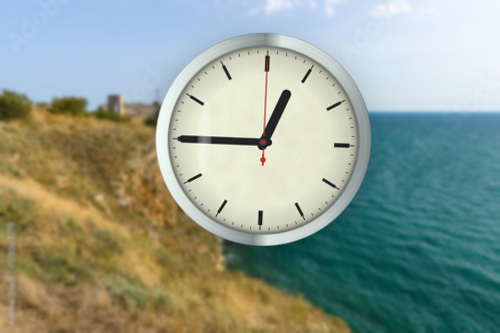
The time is **12:45:00**
